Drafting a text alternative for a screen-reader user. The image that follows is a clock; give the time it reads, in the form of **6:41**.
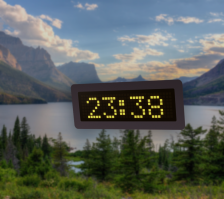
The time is **23:38**
